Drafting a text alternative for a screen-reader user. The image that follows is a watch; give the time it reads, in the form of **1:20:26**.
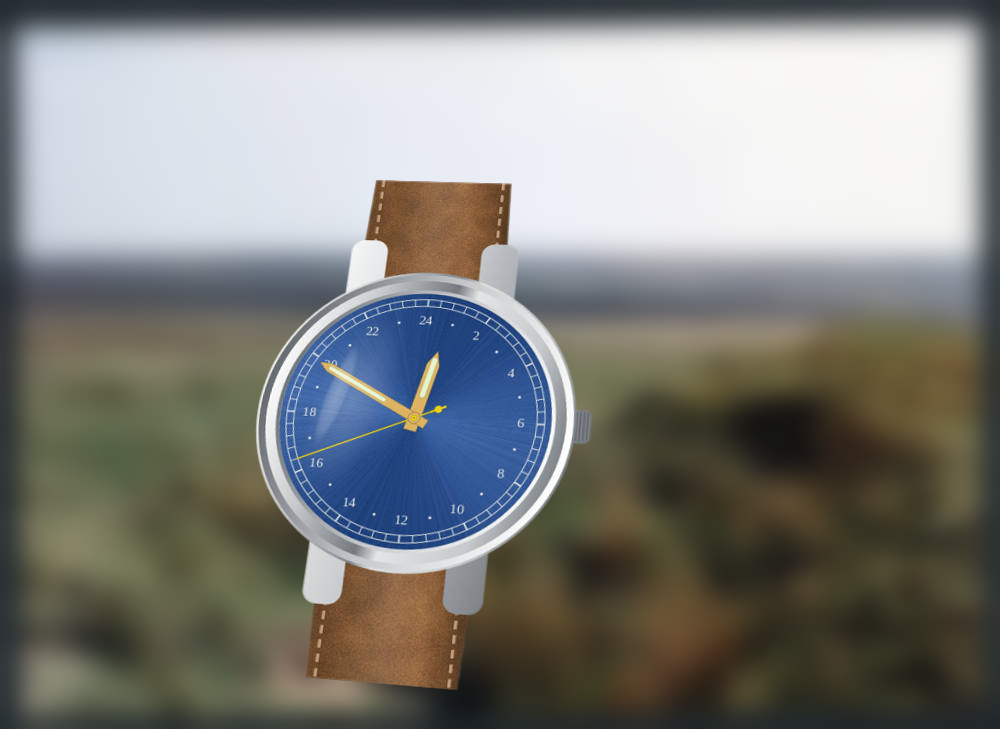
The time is **0:49:41**
